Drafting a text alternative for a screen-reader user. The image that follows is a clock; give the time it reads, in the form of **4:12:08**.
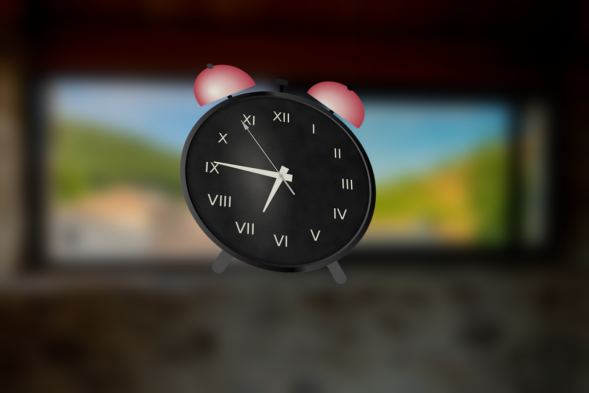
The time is **6:45:54**
